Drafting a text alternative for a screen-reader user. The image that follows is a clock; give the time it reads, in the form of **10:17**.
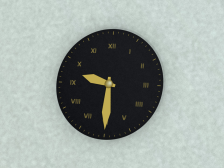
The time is **9:30**
